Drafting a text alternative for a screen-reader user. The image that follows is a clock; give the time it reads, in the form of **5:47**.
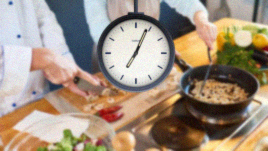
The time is **7:04**
